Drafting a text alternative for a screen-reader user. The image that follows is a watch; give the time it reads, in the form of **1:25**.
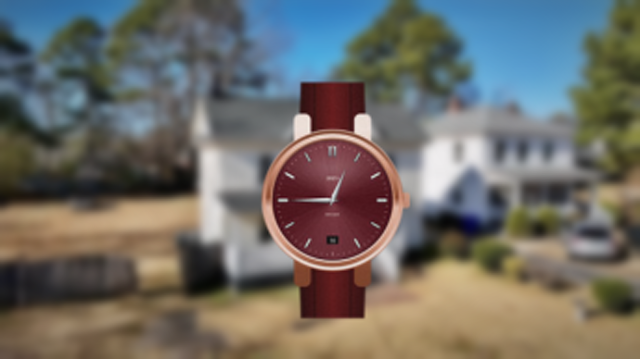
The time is **12:45**
